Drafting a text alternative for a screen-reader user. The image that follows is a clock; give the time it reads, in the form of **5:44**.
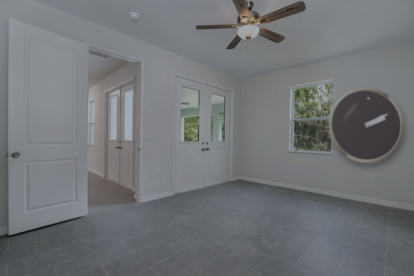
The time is **2:10**
